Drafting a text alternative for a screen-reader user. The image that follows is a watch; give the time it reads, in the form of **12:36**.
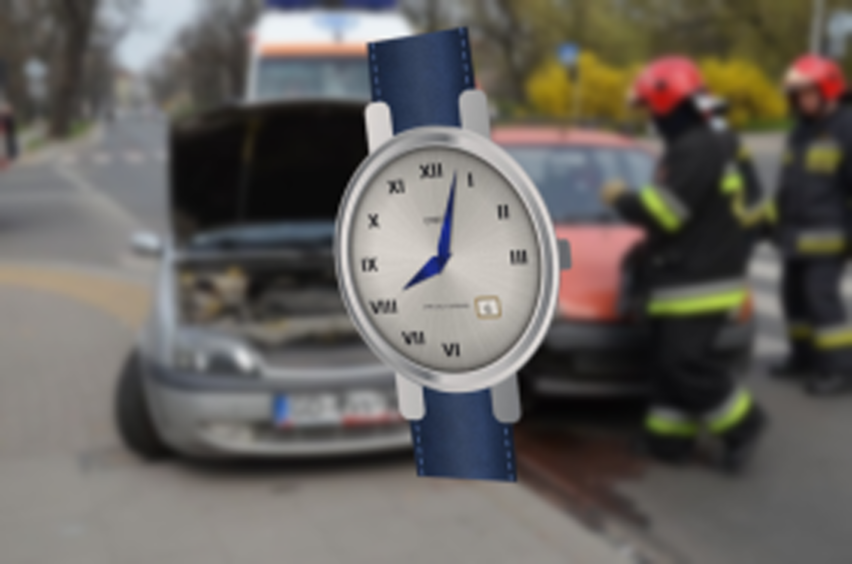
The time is **8:03**
